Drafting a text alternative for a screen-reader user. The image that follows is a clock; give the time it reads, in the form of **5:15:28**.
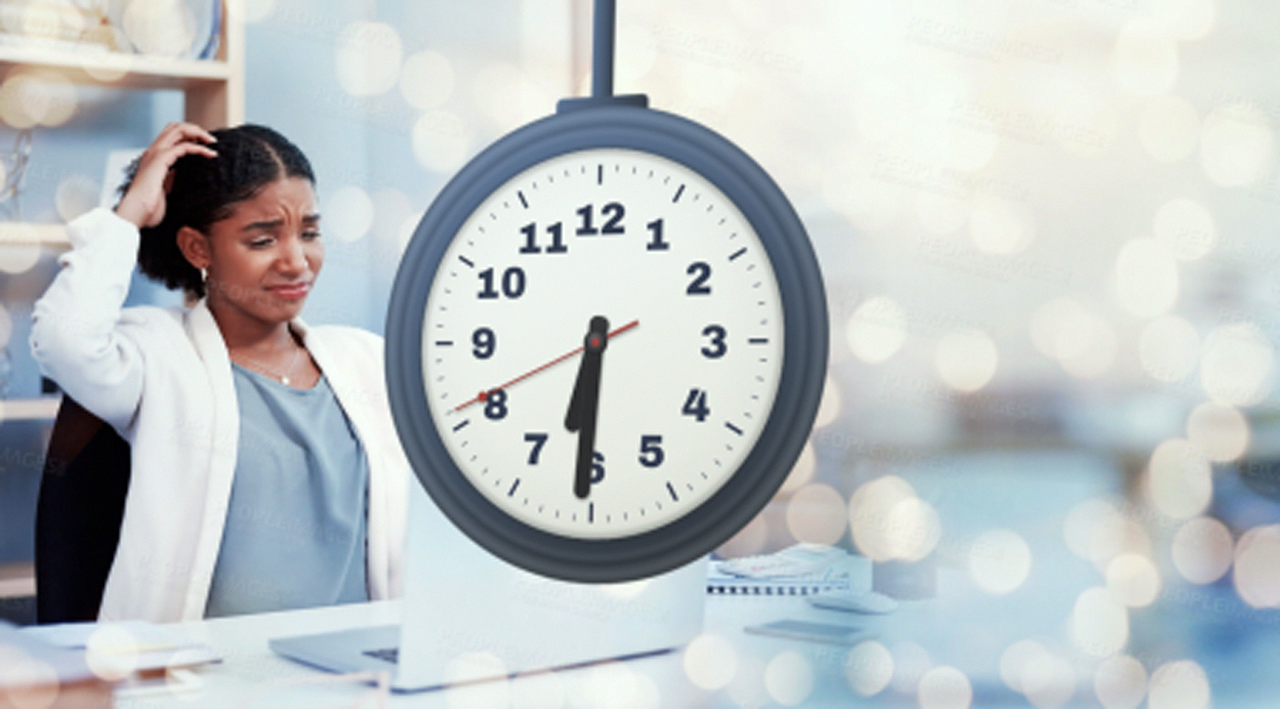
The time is **6:30:41**
